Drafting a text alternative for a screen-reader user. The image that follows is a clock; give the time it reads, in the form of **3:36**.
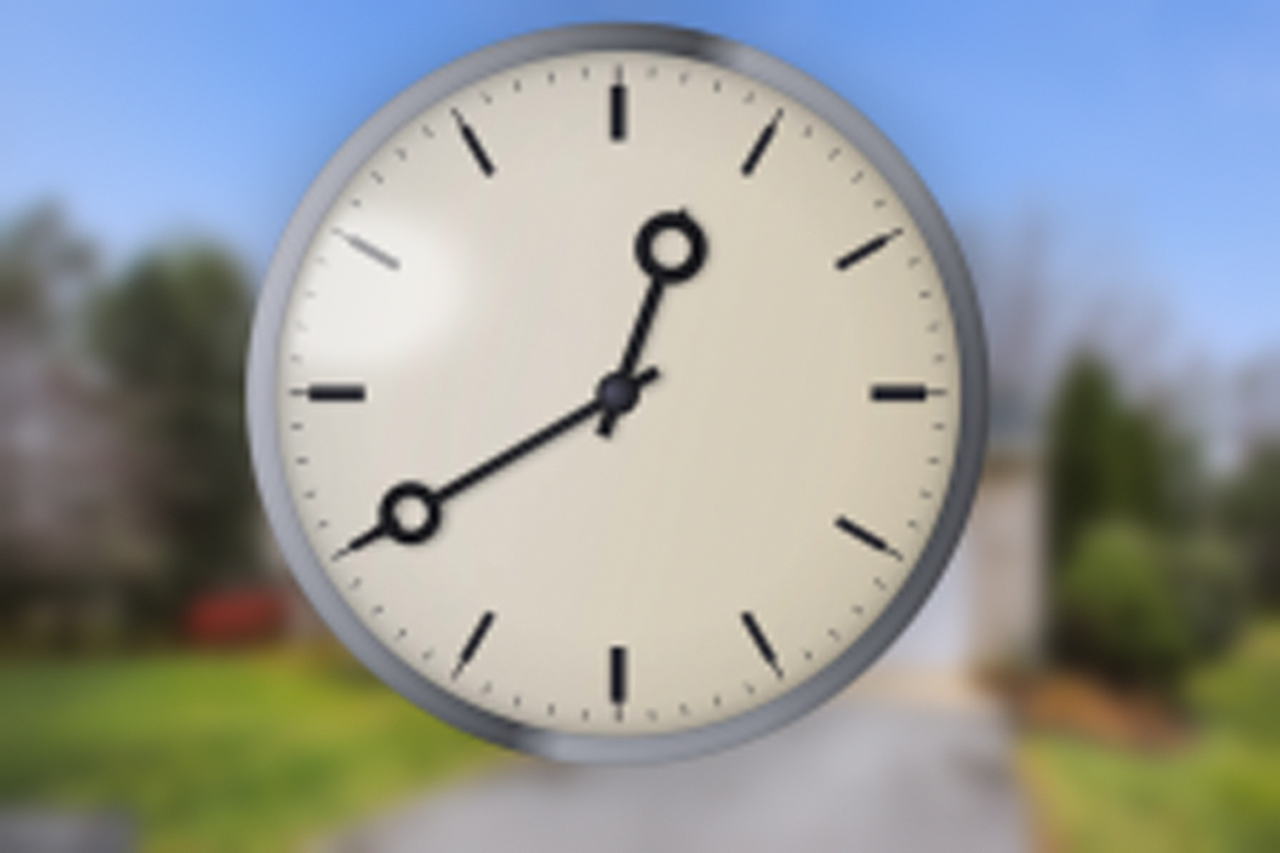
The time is **12:40**
